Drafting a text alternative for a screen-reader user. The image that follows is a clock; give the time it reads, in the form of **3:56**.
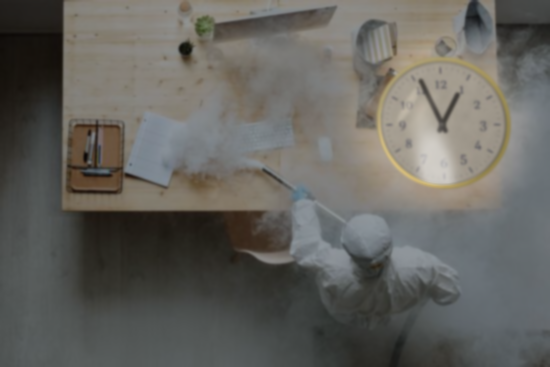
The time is **12:56**
